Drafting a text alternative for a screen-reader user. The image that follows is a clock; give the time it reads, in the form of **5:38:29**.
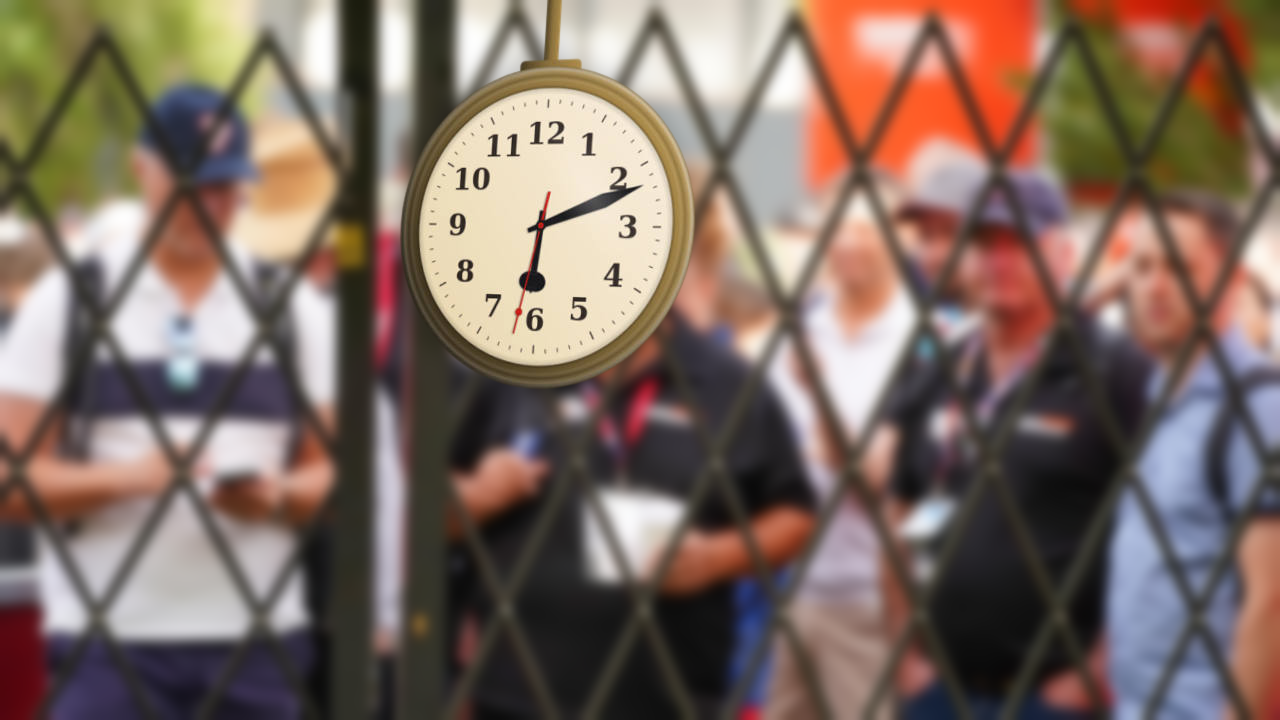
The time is **6:11:32**
